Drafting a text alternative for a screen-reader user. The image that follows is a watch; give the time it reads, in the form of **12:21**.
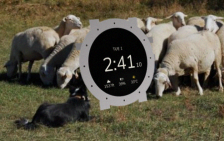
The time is **2:41**
